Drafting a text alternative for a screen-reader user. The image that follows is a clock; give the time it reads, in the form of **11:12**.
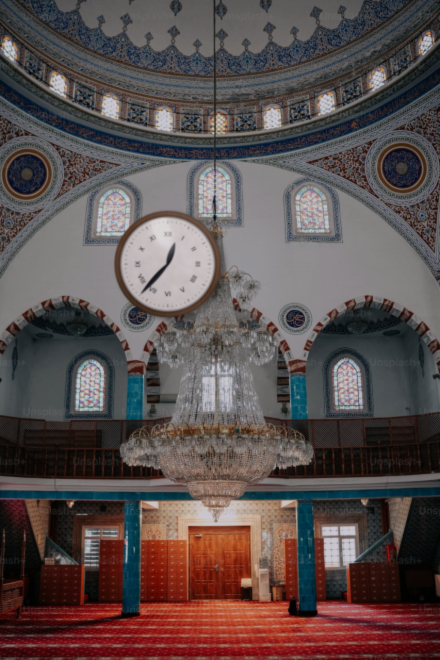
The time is **12:37**
